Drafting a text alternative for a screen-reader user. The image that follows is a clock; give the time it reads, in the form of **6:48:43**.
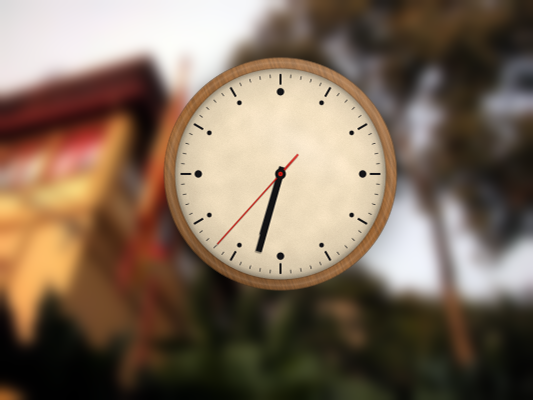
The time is **6:32:37**
